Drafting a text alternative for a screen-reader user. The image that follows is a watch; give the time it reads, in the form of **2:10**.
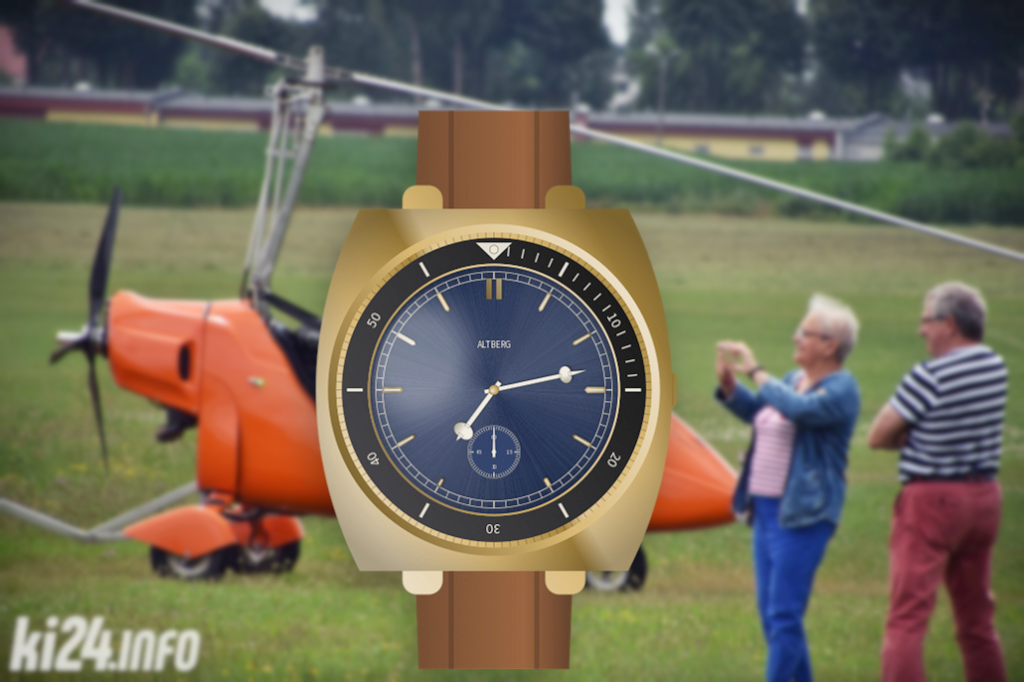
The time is **7:13**
